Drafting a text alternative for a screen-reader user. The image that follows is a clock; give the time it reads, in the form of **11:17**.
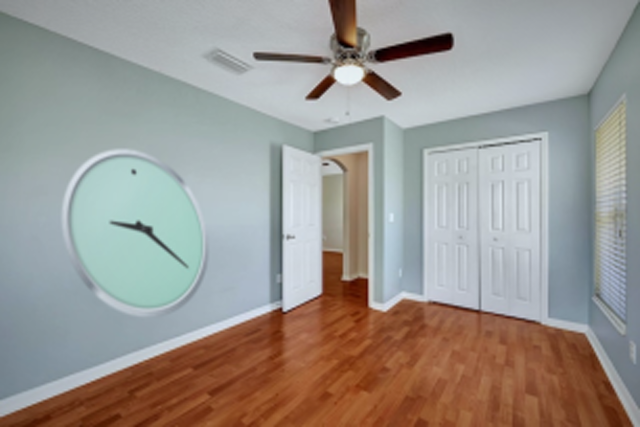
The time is **9:22**
